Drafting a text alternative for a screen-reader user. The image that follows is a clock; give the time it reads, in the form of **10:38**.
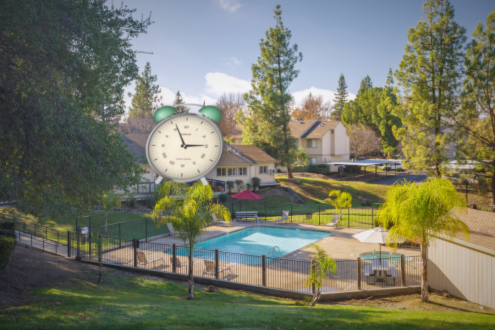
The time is **2:56**
